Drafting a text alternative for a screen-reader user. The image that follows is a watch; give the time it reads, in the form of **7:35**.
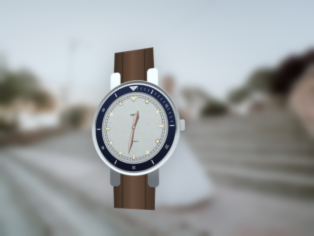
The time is **12:32**
